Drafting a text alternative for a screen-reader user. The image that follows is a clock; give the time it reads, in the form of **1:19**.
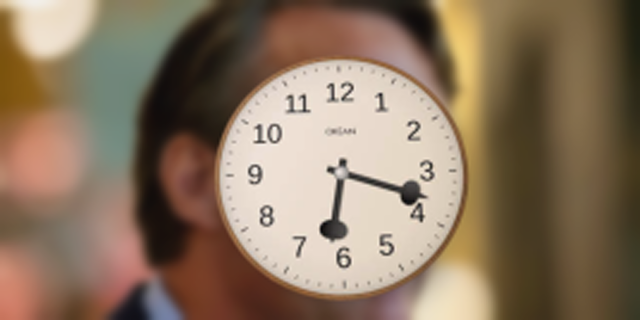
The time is **6:18**
